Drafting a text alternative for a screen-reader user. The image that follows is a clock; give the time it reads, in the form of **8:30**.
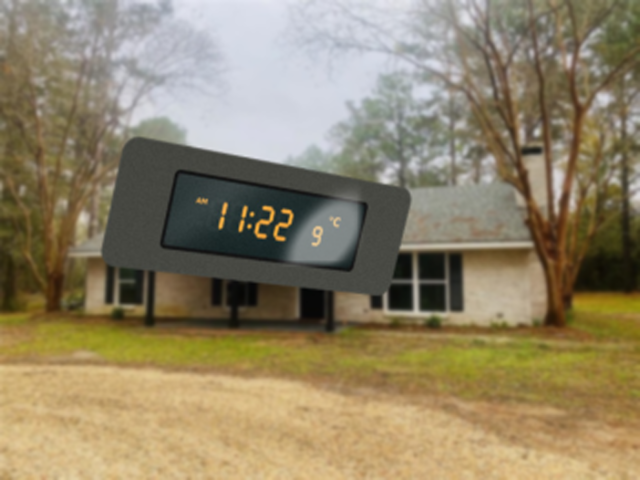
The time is **11:22**
